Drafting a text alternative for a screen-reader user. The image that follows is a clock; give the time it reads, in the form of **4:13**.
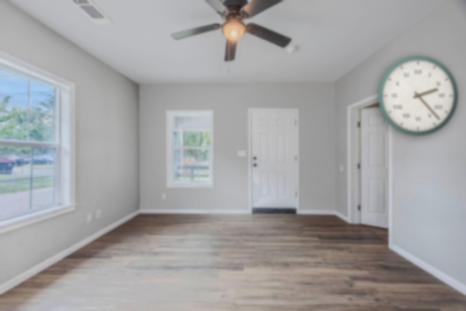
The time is **2:23**
